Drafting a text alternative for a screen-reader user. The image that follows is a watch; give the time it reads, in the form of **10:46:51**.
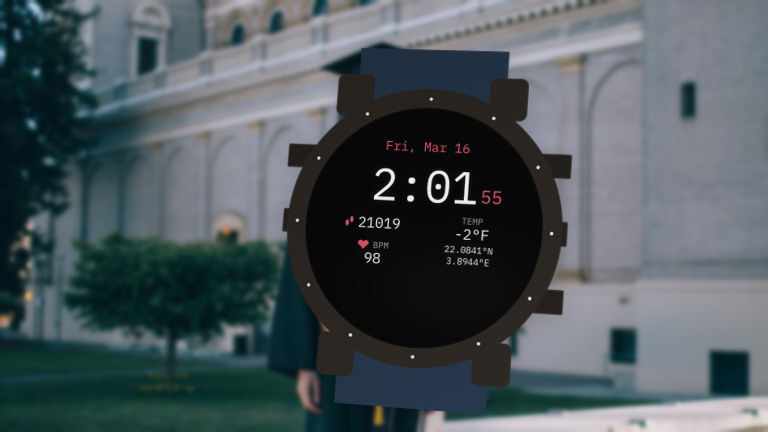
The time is **2:01:55**
